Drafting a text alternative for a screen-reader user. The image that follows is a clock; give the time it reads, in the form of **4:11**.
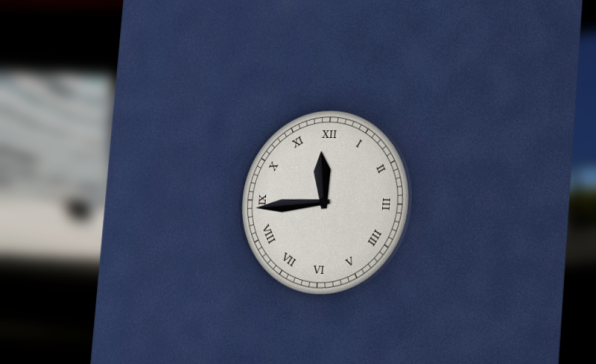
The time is **11:44**
